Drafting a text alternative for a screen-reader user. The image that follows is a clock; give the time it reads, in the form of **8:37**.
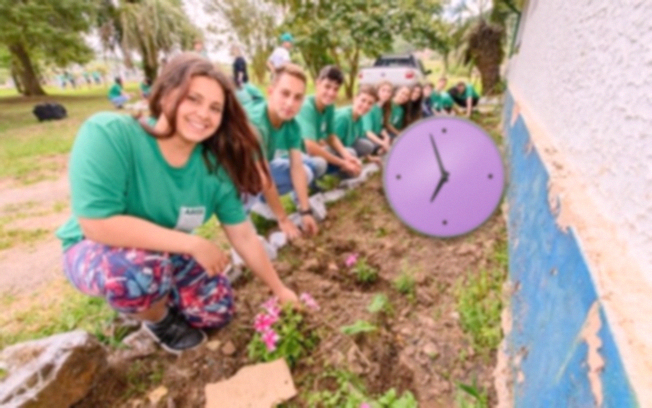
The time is **6:57**
